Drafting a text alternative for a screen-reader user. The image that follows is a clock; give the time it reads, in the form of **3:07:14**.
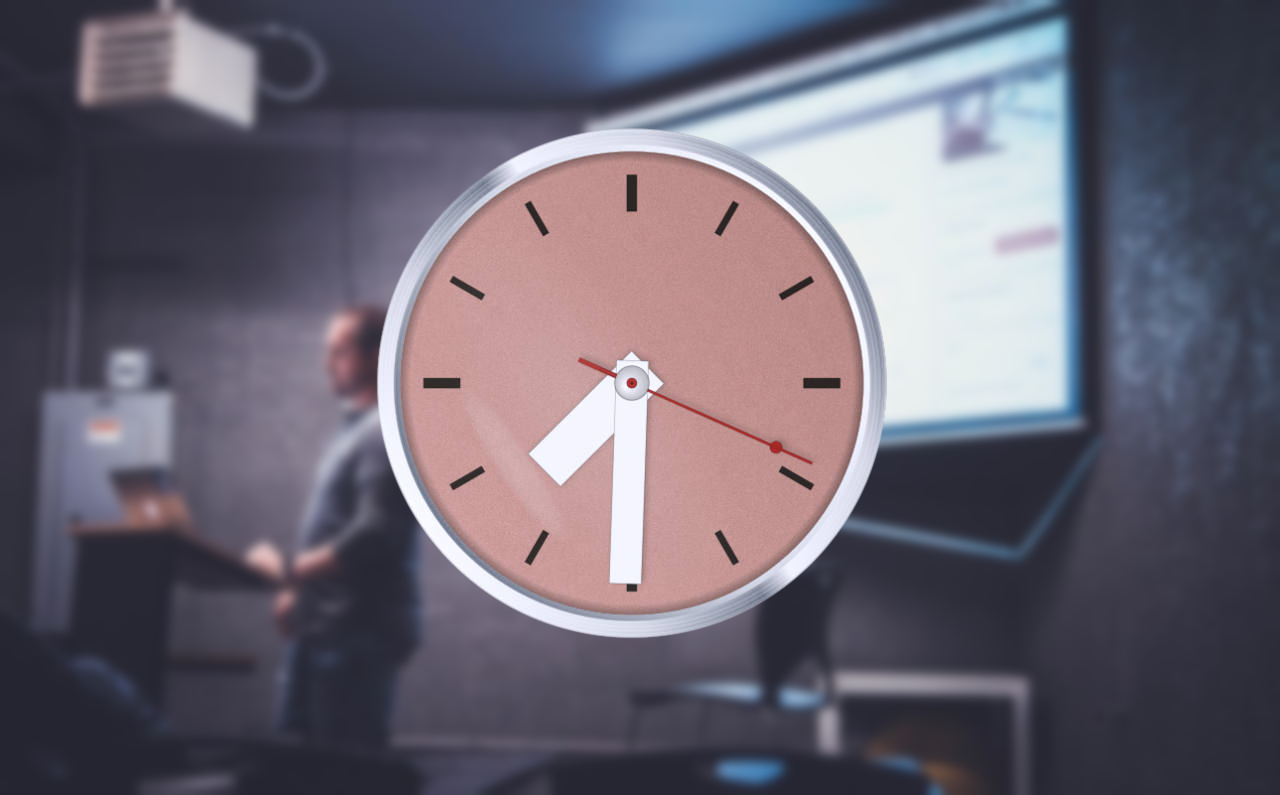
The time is **7:30:19**
